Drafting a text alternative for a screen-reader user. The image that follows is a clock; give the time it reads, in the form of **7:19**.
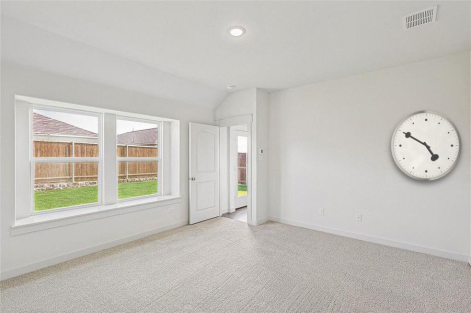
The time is **4:50**
